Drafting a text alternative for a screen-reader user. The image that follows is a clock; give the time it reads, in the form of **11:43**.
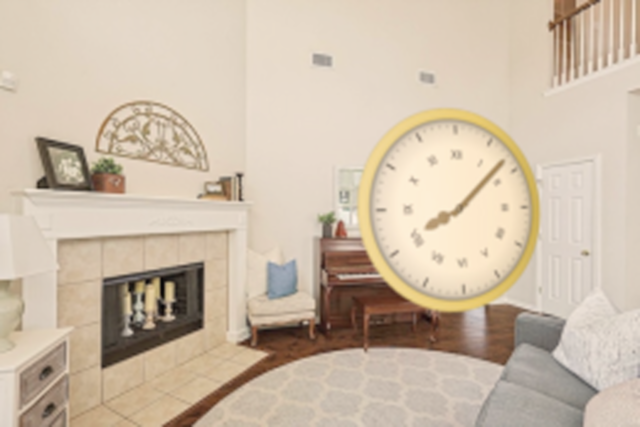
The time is **8:08**
